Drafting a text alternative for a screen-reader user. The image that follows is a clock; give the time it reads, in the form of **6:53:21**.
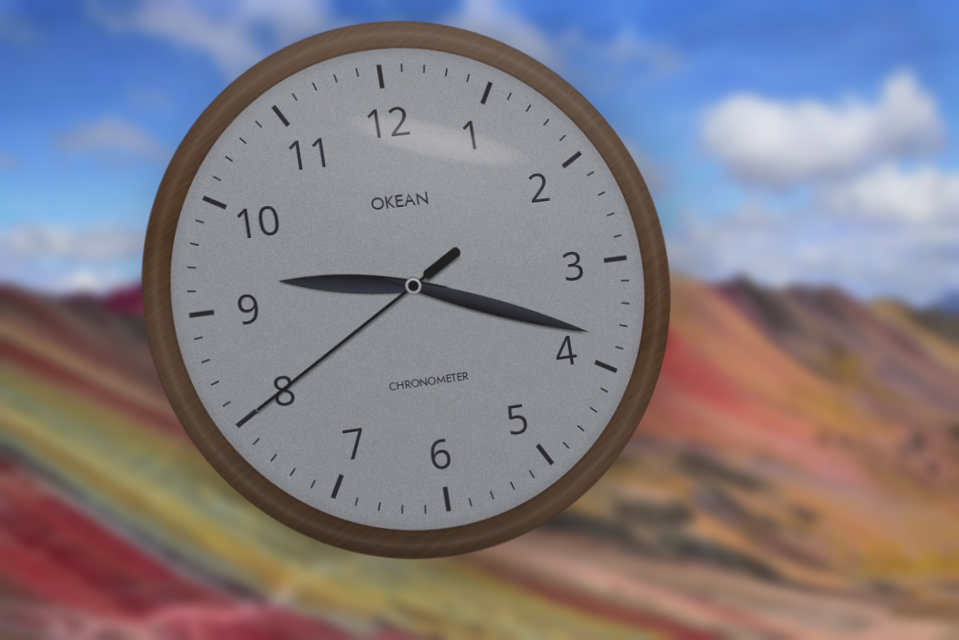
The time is **9:18:40**
